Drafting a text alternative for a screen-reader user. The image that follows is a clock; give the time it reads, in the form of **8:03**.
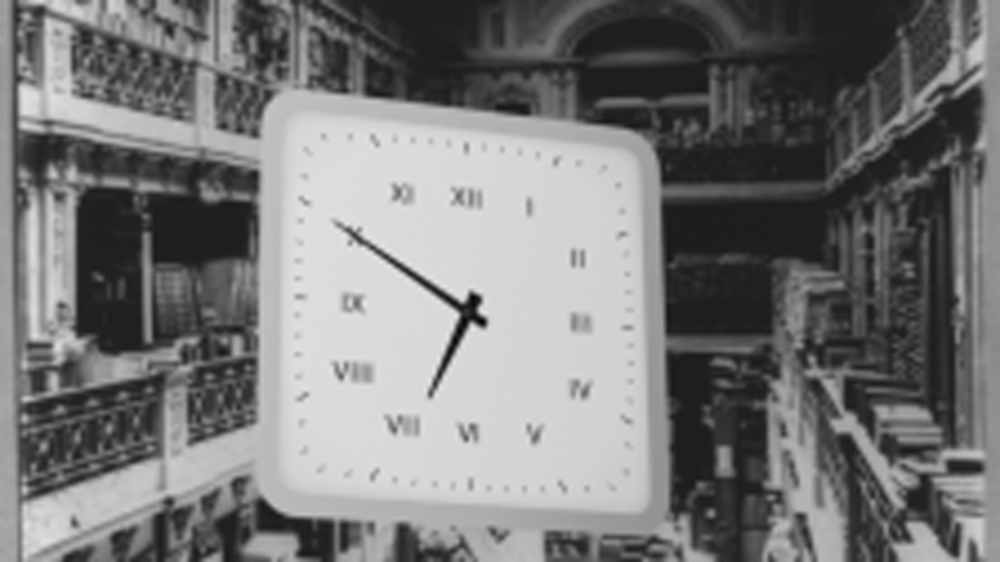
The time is **6:50**
